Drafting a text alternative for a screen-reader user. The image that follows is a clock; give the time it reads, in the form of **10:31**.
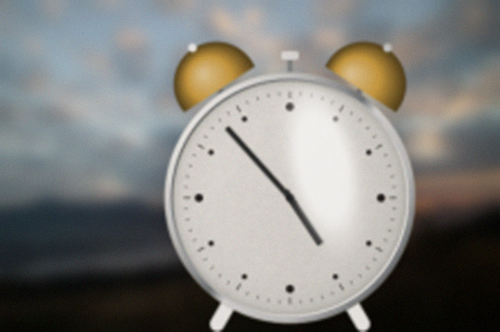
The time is **4:53**
